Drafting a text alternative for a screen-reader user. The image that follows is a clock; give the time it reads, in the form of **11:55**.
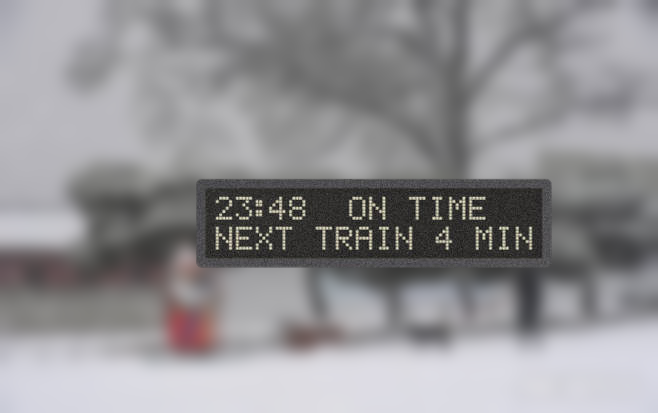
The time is **23:48**
